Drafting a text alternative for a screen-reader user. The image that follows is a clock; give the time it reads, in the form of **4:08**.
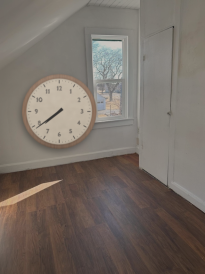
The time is **7:39**
